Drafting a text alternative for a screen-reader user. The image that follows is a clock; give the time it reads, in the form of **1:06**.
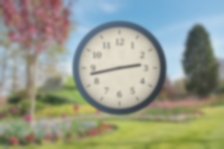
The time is **2:43**
